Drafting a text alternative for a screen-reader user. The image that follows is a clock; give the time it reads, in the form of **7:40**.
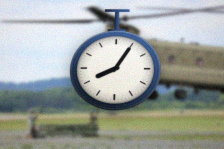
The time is **8:05**
